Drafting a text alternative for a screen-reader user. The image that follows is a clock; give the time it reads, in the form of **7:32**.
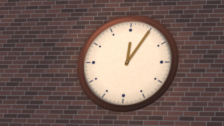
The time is **12:05**
